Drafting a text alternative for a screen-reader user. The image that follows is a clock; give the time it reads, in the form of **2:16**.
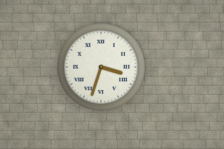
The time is **3:33**
